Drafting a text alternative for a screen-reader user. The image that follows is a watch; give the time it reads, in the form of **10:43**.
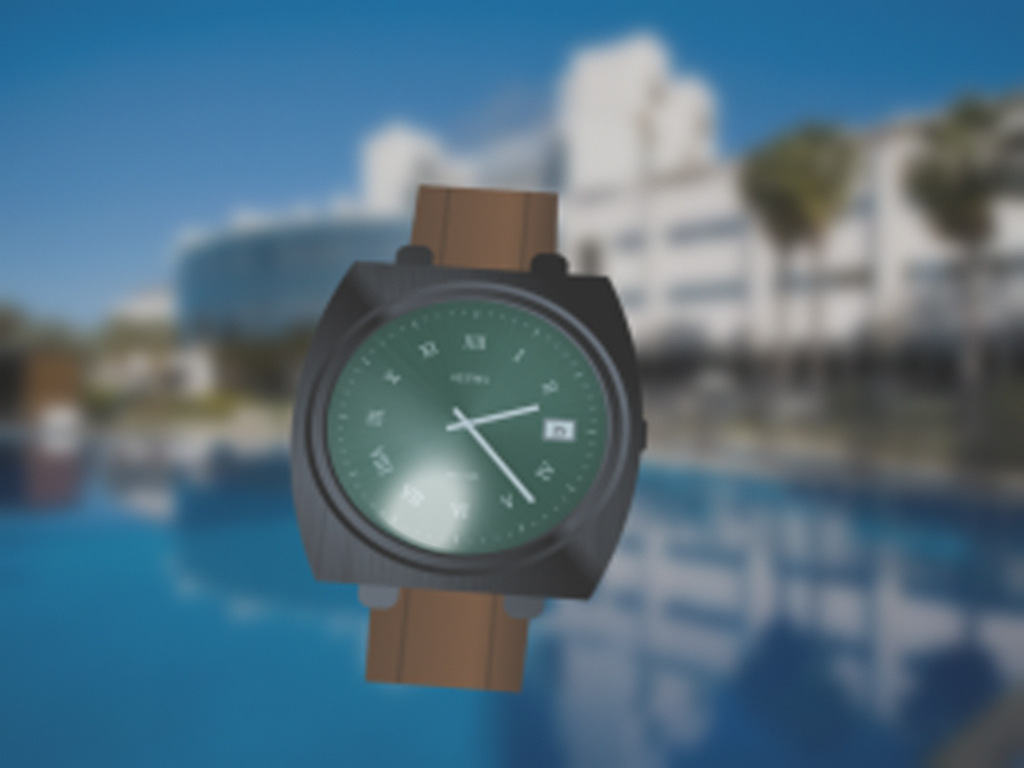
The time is **2:23**
